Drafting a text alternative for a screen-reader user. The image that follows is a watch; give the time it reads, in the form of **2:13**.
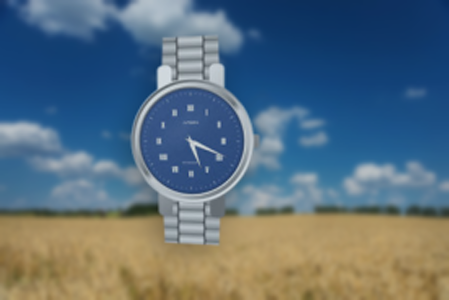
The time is **5:19**
